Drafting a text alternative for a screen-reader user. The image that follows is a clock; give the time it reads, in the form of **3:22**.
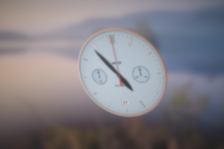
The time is **4:54**
